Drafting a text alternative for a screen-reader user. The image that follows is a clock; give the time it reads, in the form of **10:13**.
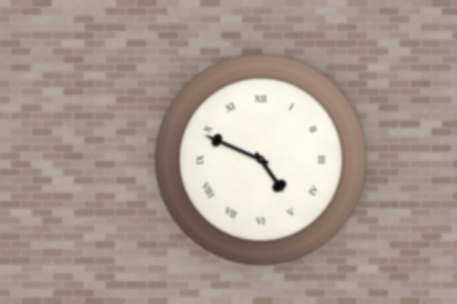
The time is **4:49**
